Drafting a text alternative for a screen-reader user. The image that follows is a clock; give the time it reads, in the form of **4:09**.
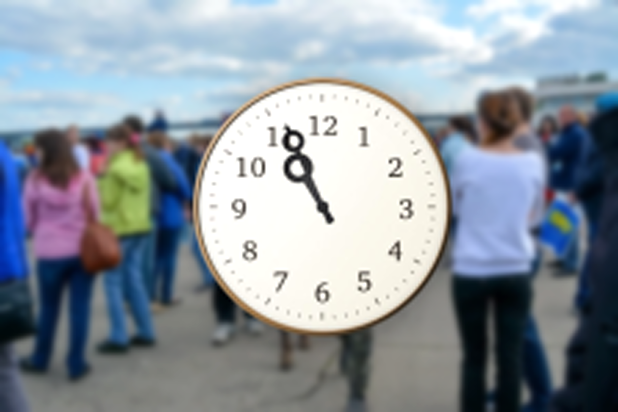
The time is **10:56**
